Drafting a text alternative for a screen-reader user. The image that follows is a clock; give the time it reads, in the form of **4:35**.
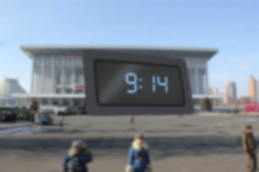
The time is **9:14**
